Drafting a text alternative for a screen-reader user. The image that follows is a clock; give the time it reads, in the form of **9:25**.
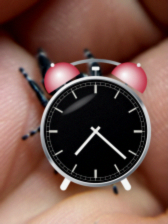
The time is **7:22**
